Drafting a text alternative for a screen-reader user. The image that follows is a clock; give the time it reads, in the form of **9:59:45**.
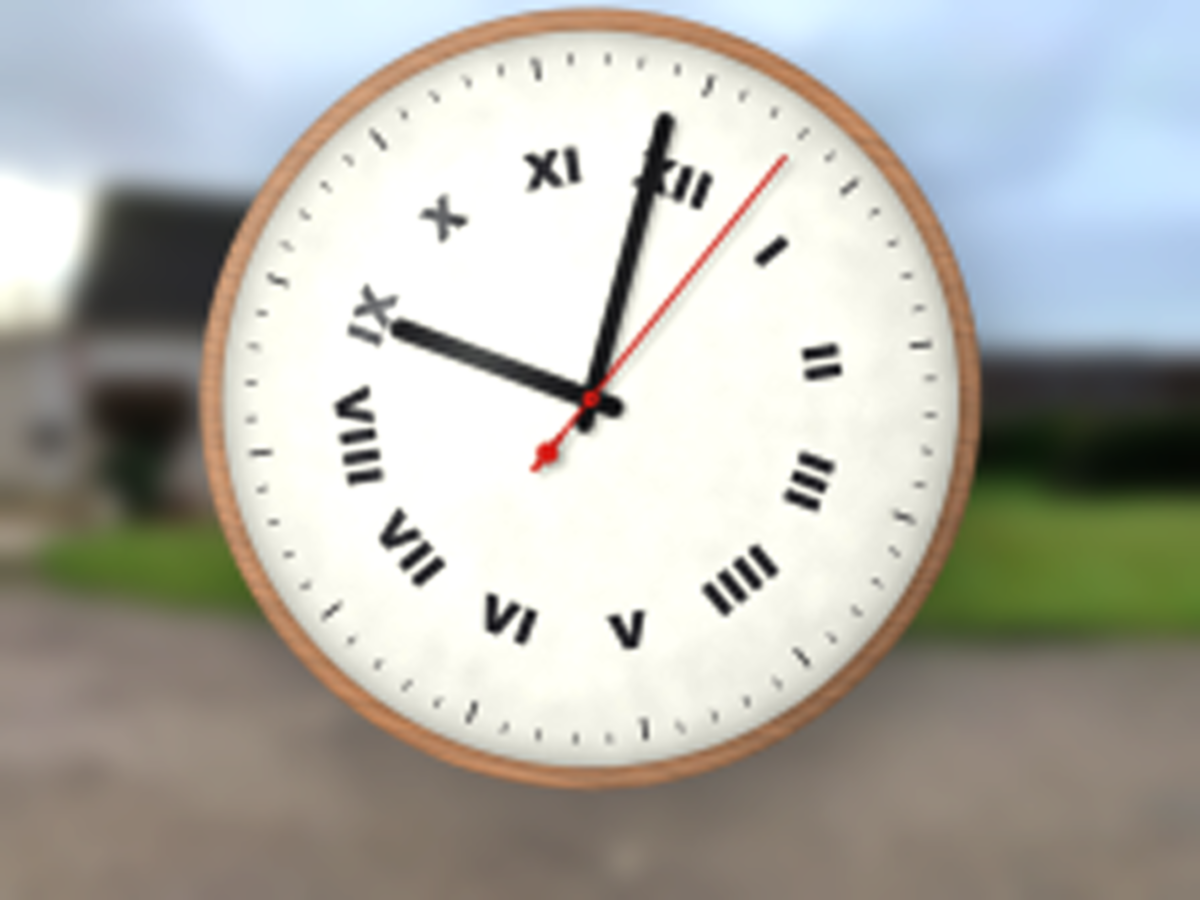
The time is **8:59:03**
